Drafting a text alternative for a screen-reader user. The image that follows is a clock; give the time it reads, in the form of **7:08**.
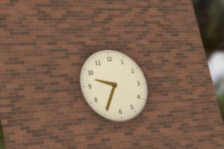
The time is **9:35**
